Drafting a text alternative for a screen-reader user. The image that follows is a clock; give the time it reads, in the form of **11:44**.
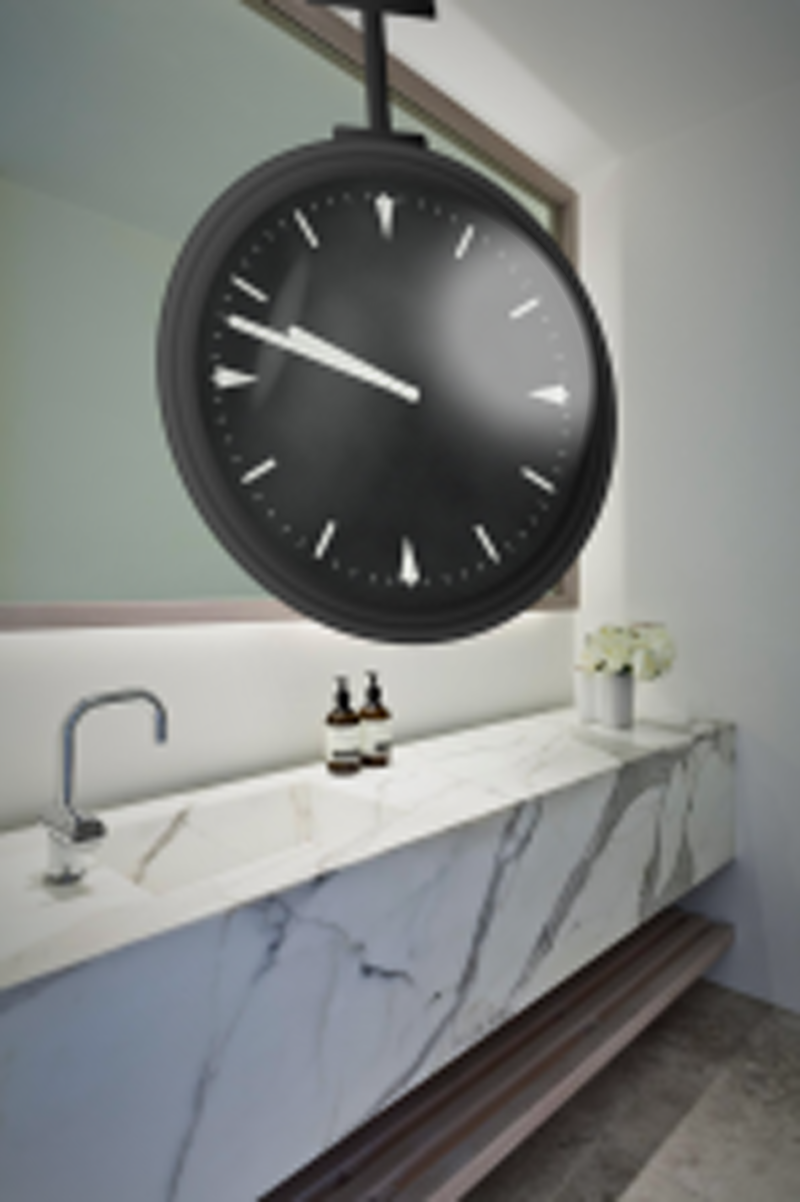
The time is **9:48**
